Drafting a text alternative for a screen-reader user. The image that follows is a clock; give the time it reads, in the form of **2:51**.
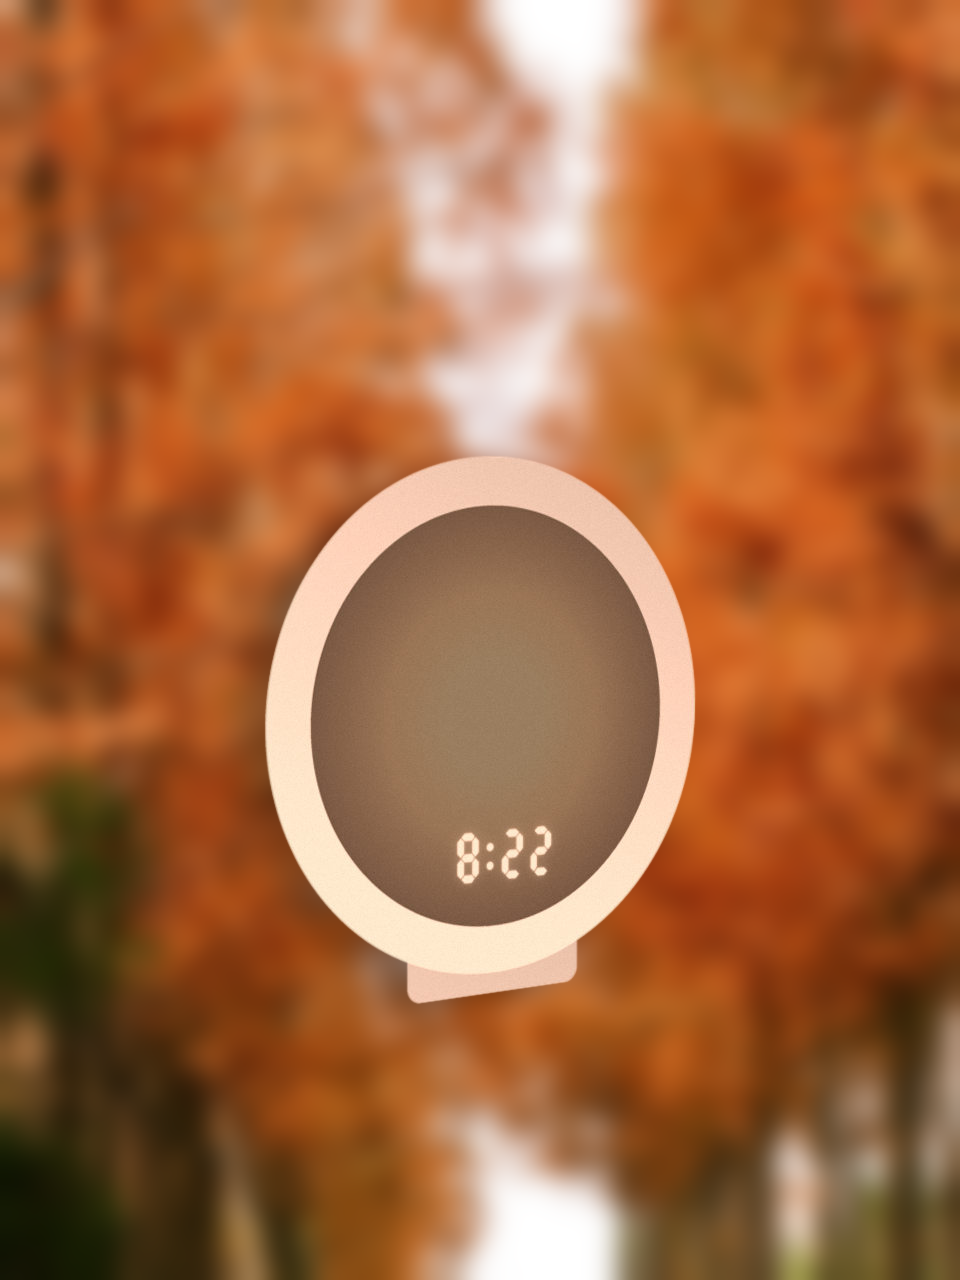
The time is **8:22**
